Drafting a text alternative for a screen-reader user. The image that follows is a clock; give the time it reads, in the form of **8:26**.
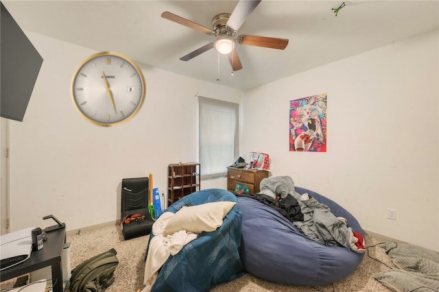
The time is **11:27**
